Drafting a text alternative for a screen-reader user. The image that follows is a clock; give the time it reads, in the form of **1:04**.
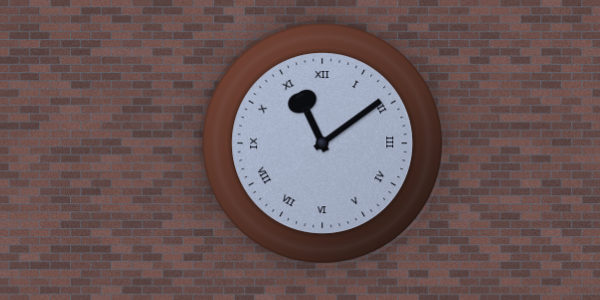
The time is **11:09**
